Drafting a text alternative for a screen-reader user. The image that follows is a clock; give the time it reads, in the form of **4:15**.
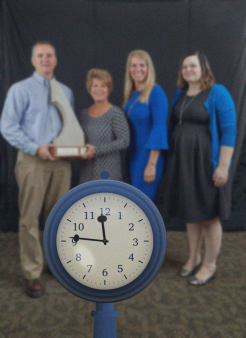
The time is **11:46**
